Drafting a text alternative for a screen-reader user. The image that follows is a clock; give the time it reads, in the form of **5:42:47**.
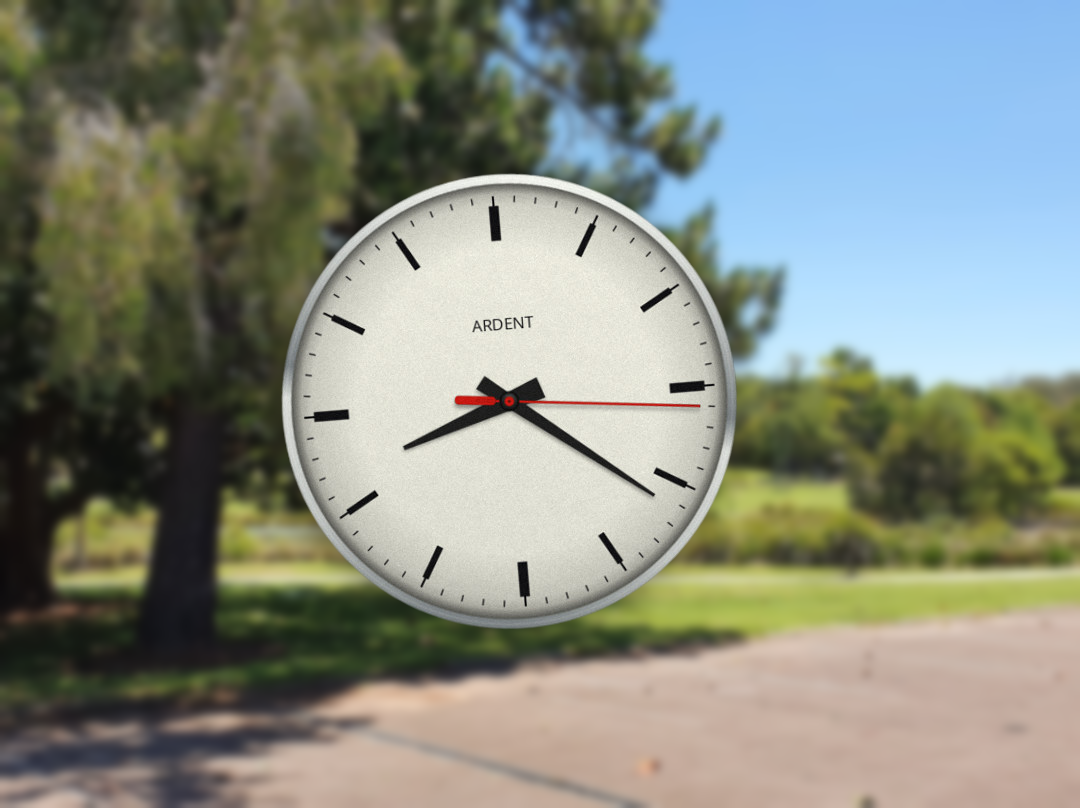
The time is **8:21:16**
